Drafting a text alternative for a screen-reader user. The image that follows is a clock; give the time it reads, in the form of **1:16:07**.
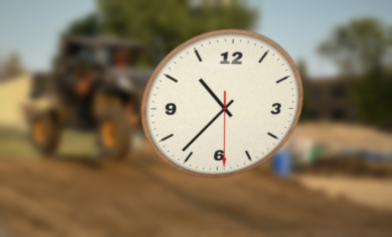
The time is **10:36:29**
